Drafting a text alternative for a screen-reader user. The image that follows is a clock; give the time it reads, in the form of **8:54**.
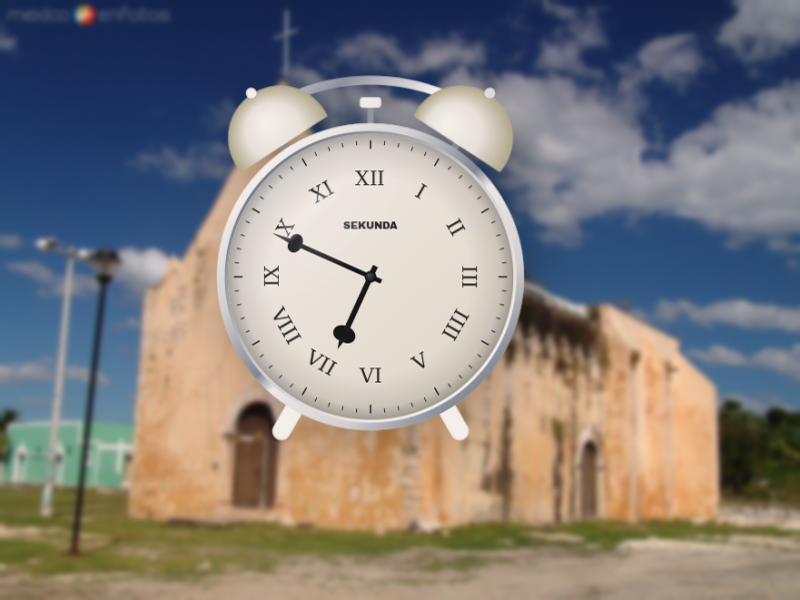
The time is **6:49**
